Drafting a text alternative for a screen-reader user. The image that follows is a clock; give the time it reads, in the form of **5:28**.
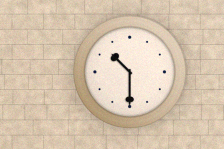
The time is **10:30**
